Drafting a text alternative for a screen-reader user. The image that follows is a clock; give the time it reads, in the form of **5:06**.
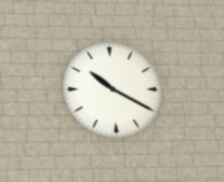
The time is **10:20**
